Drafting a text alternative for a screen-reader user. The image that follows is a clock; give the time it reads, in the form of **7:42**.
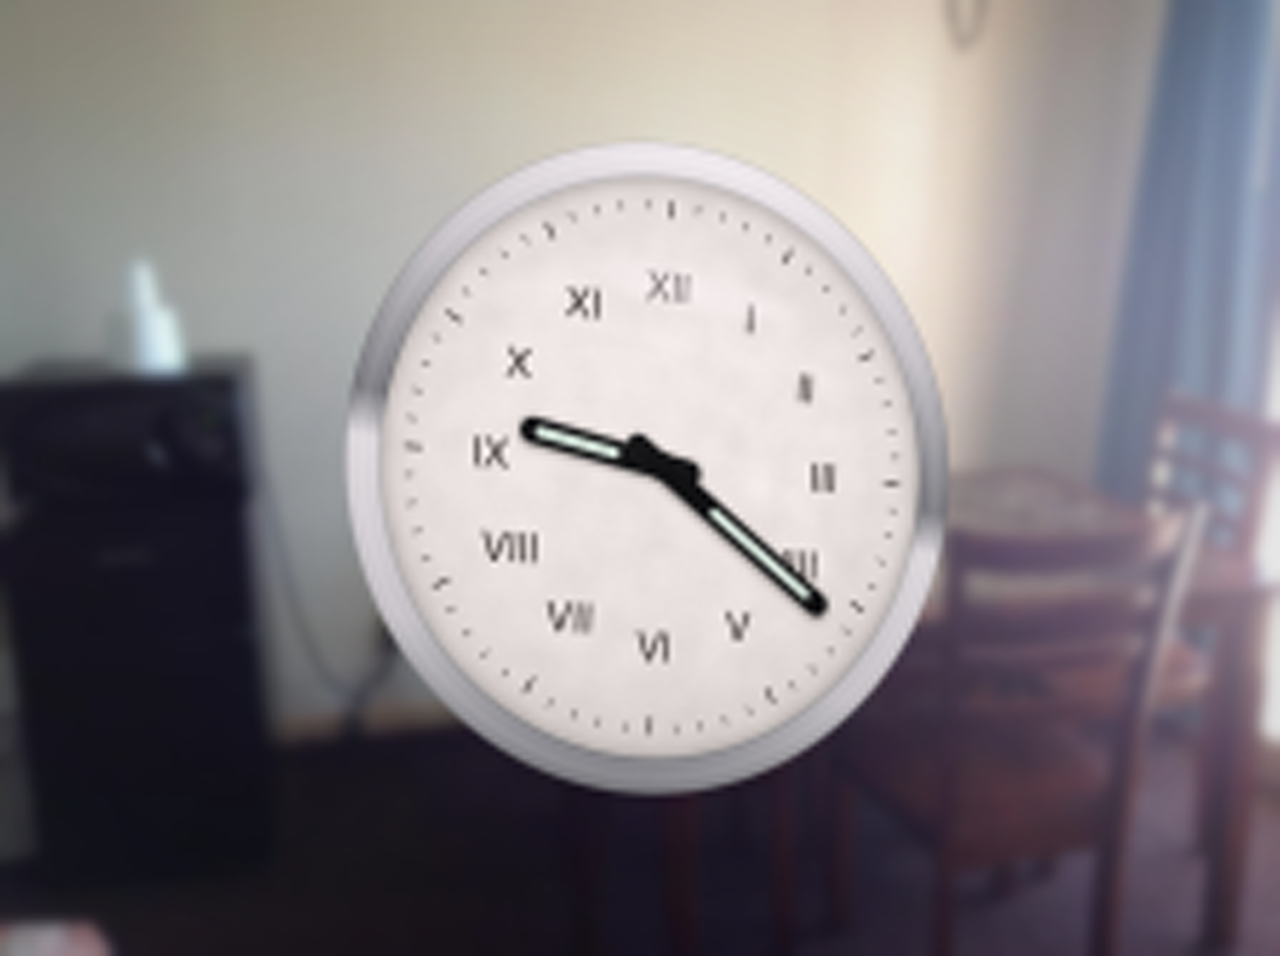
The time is **9:21**
